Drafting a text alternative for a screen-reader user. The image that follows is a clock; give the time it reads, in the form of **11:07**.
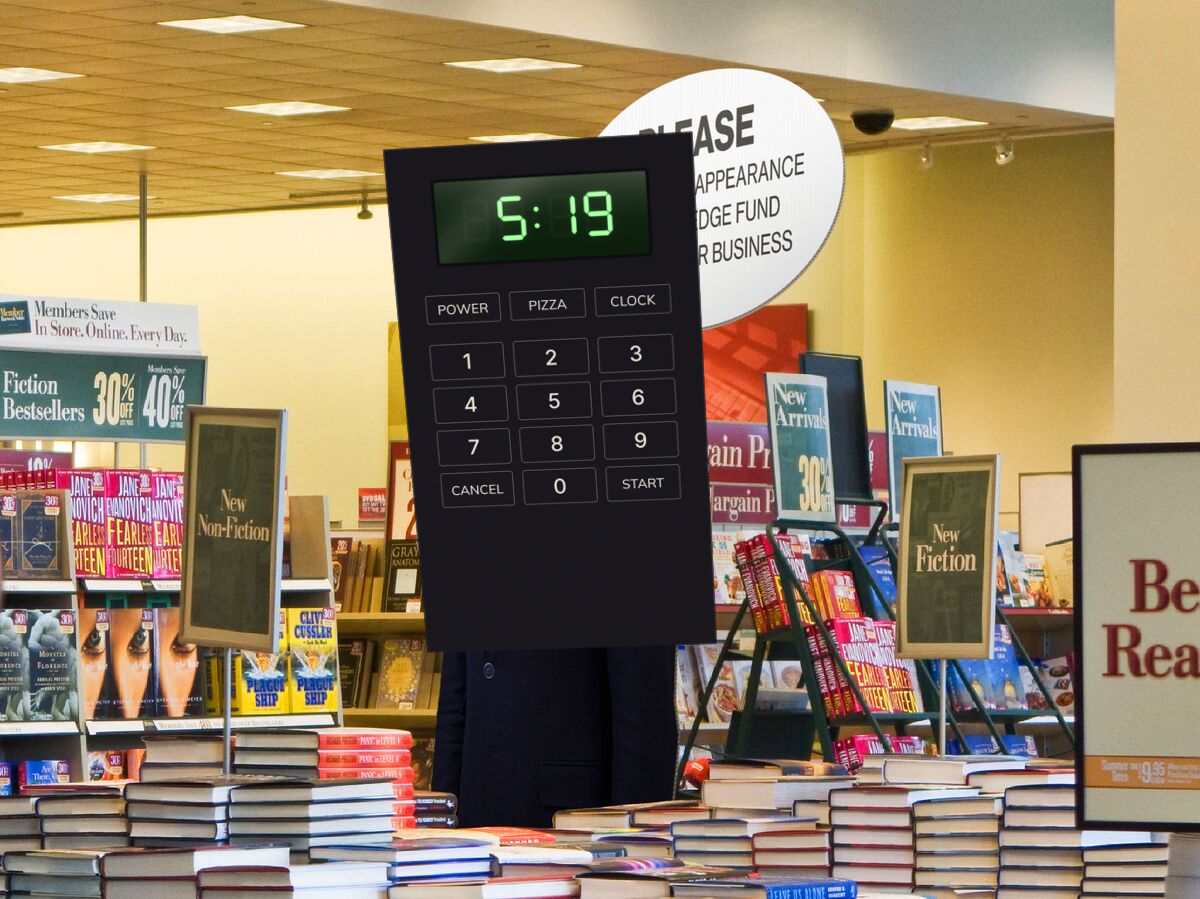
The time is **5:19**
